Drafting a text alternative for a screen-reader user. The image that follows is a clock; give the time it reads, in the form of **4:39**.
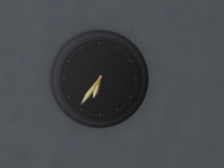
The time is **6:36**
